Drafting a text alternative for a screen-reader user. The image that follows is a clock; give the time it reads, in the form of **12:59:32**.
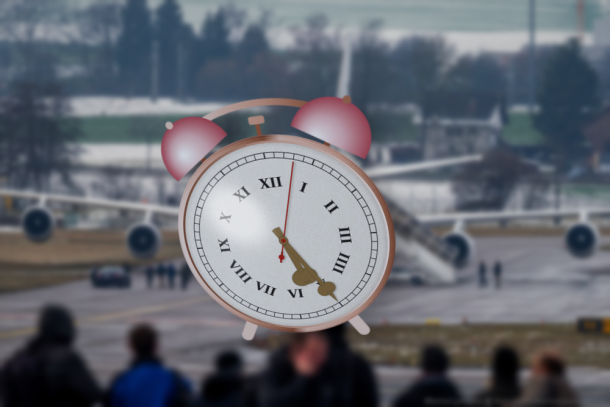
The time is **5:25:03**
